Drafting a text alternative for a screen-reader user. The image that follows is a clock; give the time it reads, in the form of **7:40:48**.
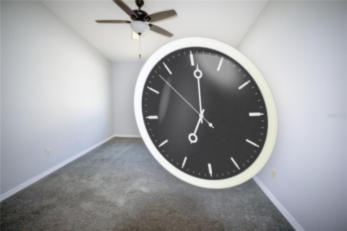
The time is **7:00:53**
